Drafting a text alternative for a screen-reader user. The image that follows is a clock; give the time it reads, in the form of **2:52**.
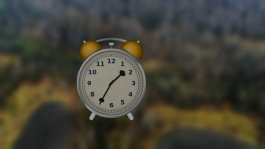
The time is **1:35**
